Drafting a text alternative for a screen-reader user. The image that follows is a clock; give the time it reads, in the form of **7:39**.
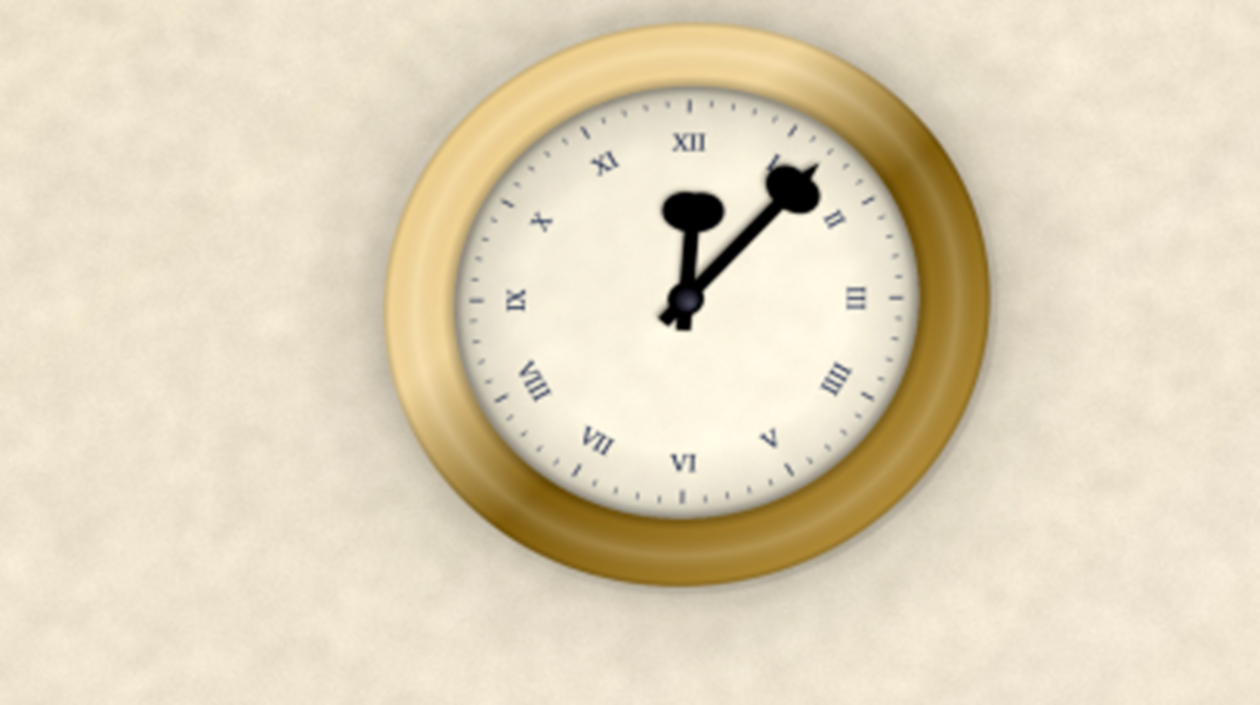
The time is **12:07**
